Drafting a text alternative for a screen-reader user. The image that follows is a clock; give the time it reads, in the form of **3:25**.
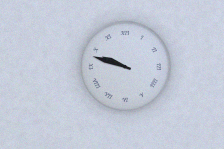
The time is **9:48**
